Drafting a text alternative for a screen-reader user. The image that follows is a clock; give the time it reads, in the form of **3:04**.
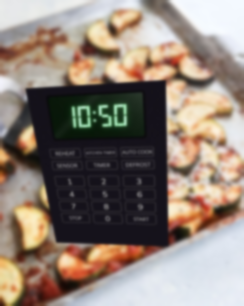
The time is **10:50**
